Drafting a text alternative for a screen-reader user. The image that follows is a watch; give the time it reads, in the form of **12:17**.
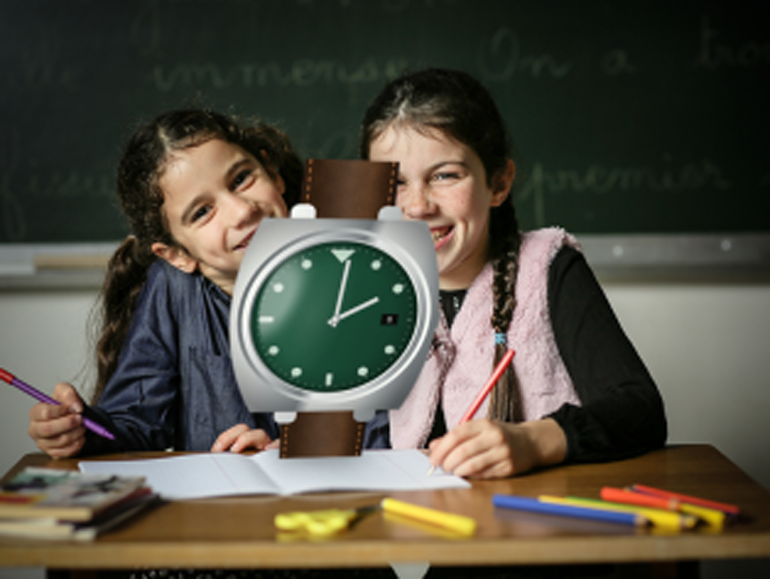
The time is **2:01**
